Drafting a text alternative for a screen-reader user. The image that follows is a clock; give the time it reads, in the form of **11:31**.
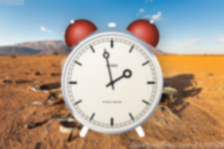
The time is **1:58**
